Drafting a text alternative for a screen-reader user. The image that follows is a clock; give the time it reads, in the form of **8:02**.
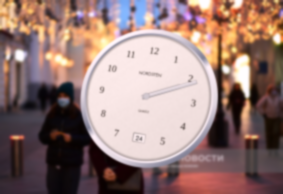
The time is **2:11**
